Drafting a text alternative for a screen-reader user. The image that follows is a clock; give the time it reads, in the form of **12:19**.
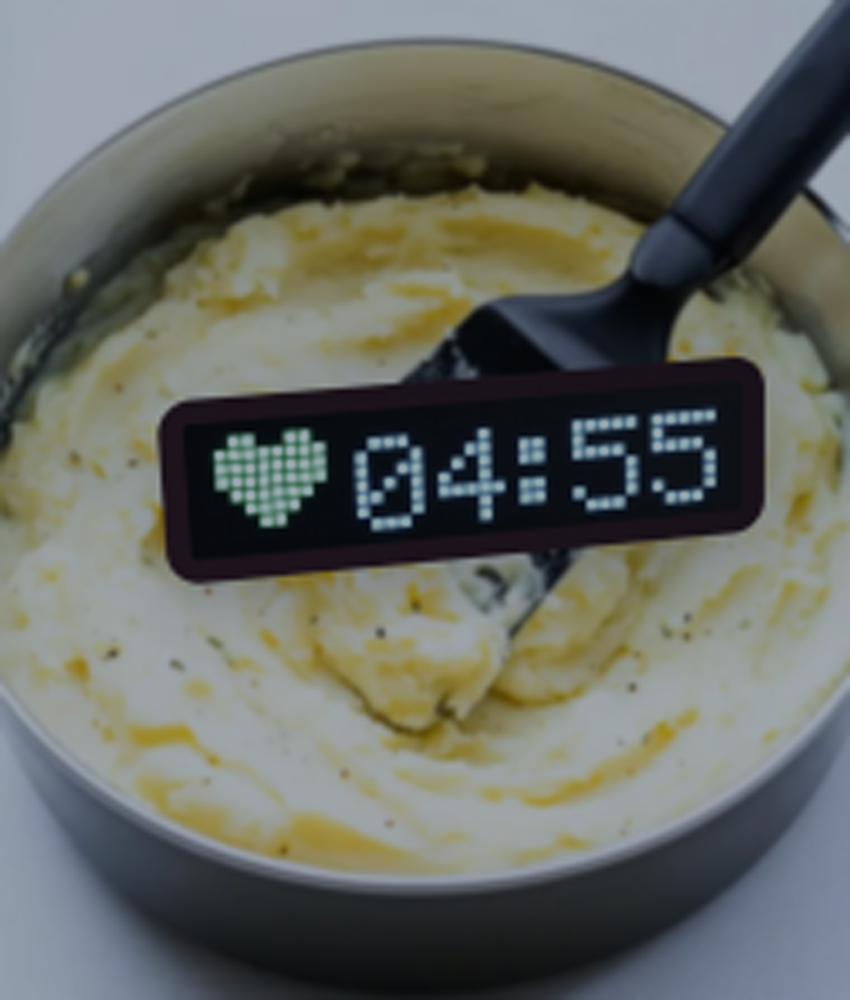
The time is **4:55**
